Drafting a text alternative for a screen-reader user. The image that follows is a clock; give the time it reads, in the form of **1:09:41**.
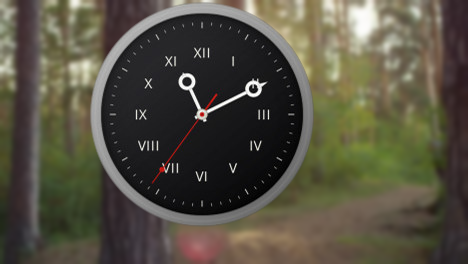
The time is **11:10:36**
